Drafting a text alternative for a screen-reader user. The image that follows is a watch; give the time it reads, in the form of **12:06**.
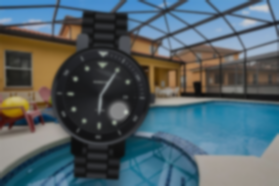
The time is **6:05**
